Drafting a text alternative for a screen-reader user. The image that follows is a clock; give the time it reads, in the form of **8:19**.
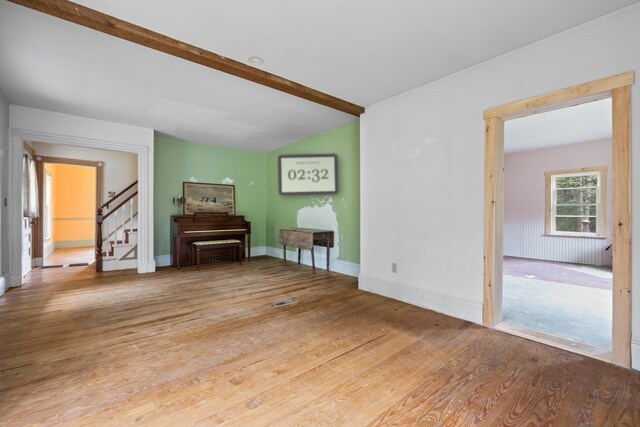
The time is **2:32**
